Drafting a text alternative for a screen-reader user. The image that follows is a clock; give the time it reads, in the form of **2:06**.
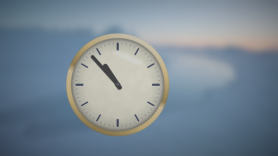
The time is **10:53**
